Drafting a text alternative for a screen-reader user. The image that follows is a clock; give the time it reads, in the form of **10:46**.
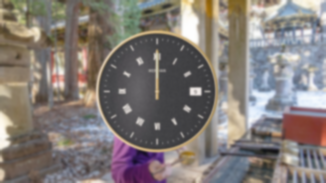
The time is **12:00**
